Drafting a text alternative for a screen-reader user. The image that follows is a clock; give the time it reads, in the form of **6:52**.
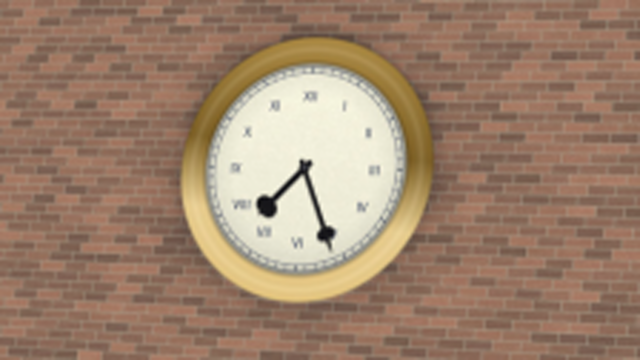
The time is **7:26**
